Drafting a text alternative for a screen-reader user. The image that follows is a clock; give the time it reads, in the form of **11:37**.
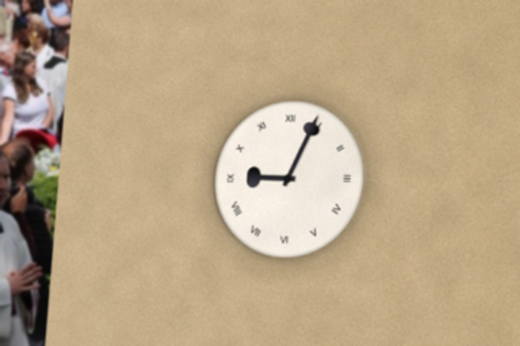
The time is **9:04**
